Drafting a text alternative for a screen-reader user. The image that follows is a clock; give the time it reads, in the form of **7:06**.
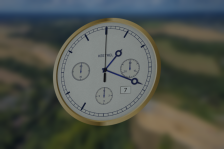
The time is **1:19**
